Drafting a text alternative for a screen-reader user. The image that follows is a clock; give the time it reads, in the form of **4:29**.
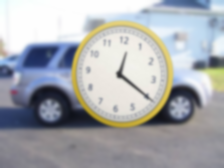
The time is **12:20**
